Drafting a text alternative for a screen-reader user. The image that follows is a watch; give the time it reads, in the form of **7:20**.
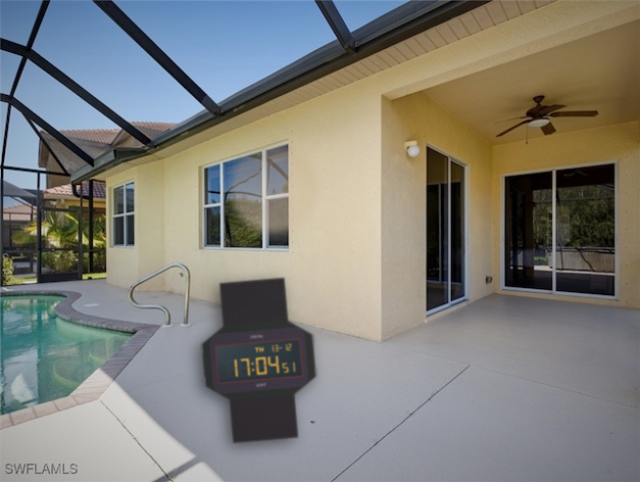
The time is **17:04**
